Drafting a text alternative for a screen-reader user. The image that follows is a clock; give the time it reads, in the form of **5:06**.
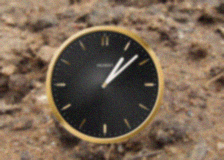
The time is **1:08**
